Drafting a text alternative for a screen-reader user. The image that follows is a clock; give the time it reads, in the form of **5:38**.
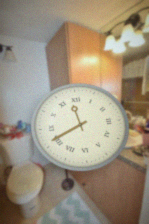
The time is **11:41**
